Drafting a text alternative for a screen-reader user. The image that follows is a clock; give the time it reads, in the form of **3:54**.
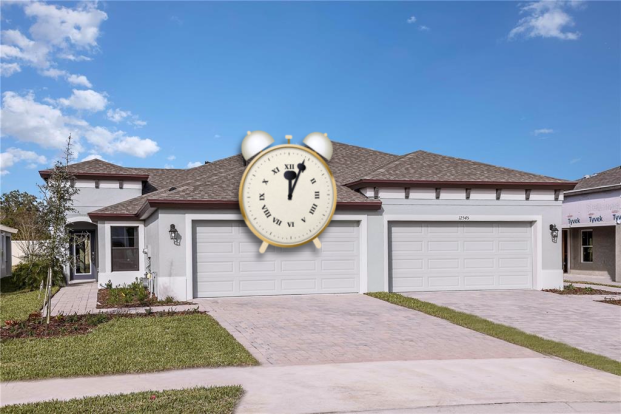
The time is **12:04**
